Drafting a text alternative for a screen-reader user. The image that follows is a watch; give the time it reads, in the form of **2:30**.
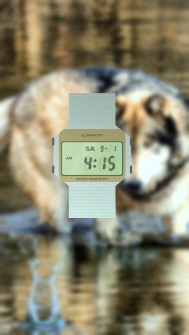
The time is **4:15**
